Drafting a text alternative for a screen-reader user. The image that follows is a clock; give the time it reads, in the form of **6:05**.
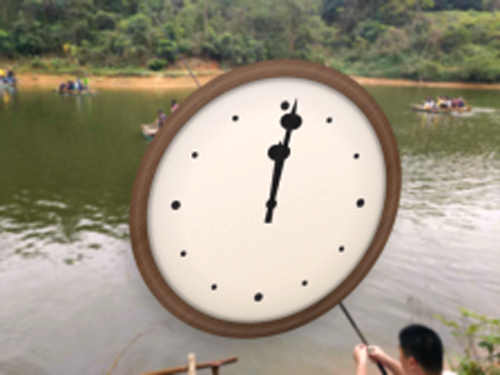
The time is **12:01**
